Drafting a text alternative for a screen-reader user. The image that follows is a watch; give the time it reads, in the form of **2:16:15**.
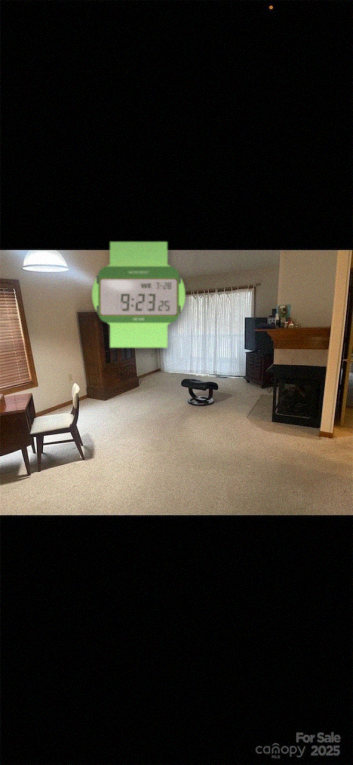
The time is **9:23:25**
